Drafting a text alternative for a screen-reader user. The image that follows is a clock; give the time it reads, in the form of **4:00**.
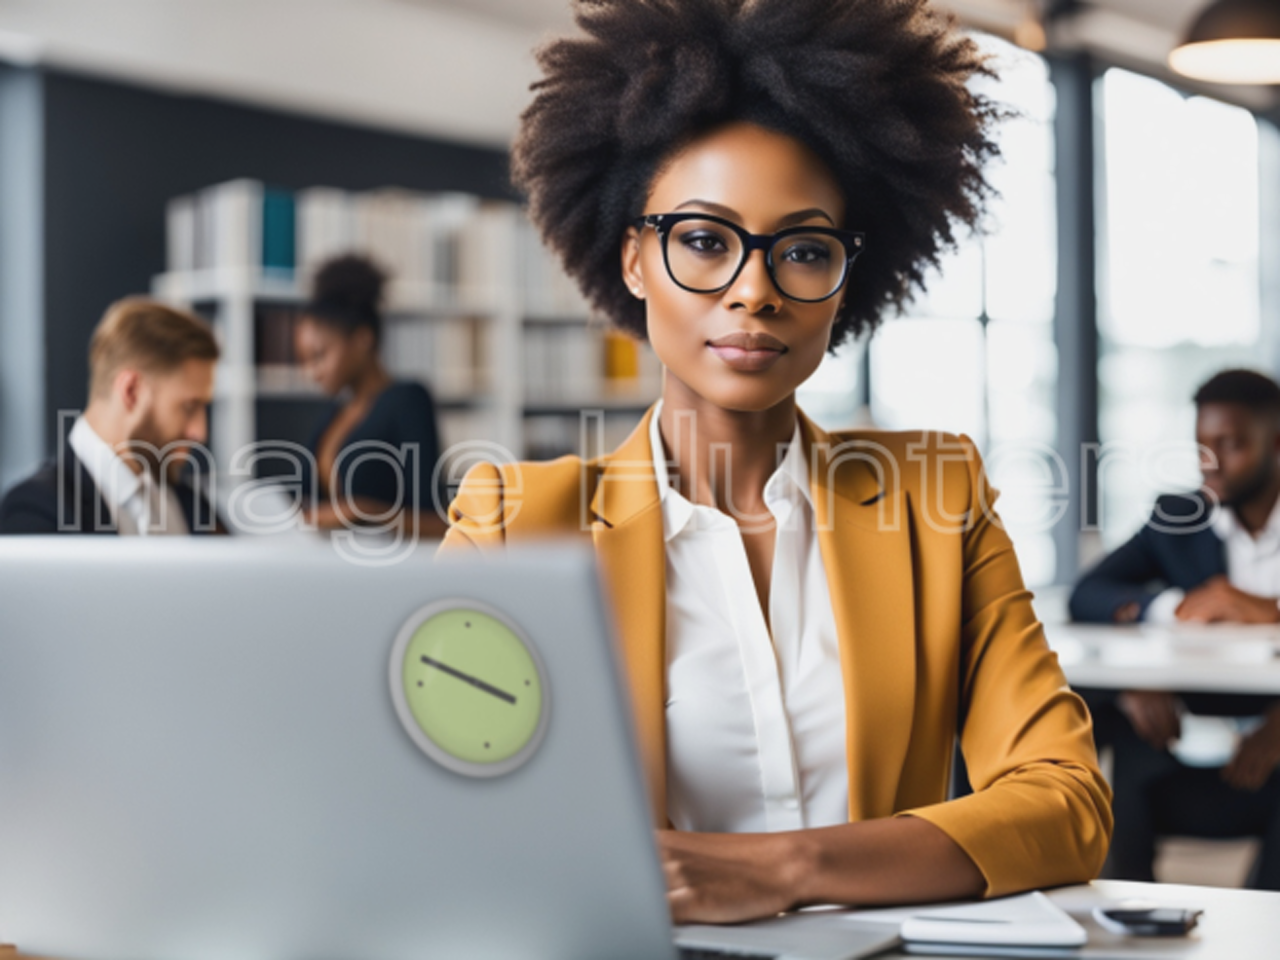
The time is **3:49**
